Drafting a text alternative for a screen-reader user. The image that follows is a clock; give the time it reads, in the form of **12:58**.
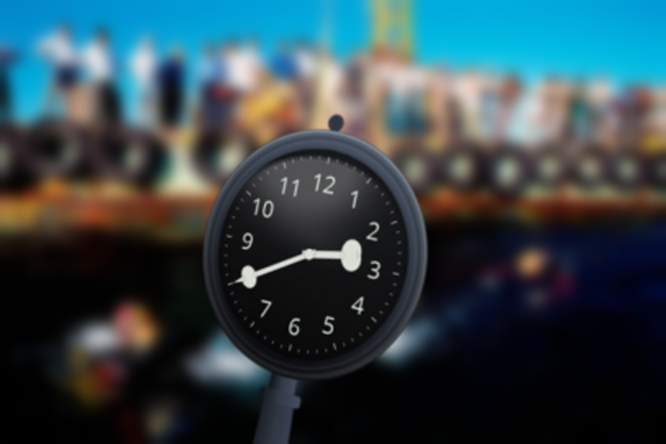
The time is **2:40**
